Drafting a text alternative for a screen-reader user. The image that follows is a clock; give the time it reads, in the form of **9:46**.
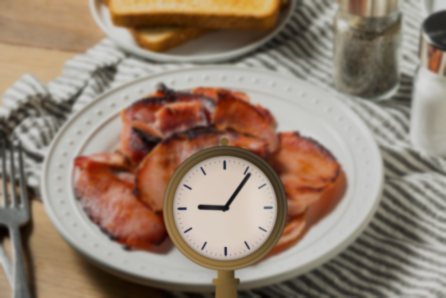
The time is **9:06**
